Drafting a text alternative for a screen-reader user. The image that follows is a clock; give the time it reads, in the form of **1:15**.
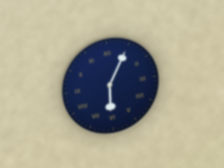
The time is **6:05**
